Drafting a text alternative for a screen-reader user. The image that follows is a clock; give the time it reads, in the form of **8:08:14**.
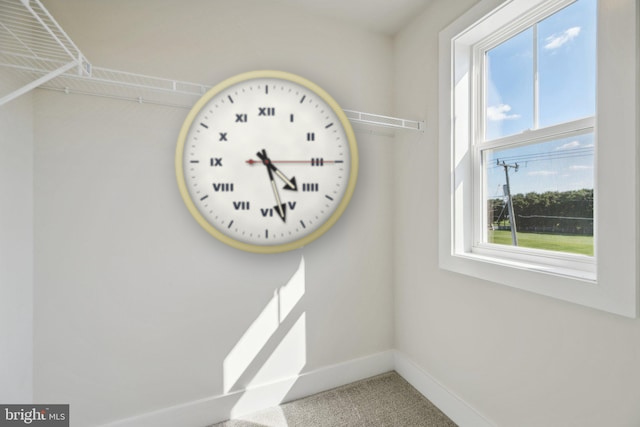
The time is **4:27:15**
